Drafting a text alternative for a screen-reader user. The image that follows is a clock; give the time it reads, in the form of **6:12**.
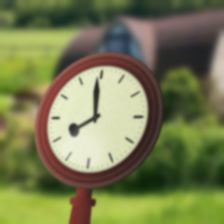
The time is **7:59**
